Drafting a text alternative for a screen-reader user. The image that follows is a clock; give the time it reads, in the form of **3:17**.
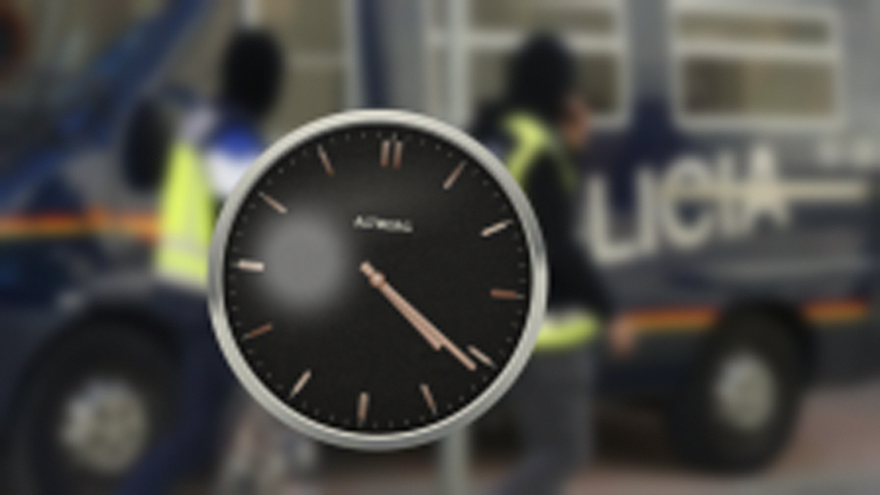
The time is **4:21**
